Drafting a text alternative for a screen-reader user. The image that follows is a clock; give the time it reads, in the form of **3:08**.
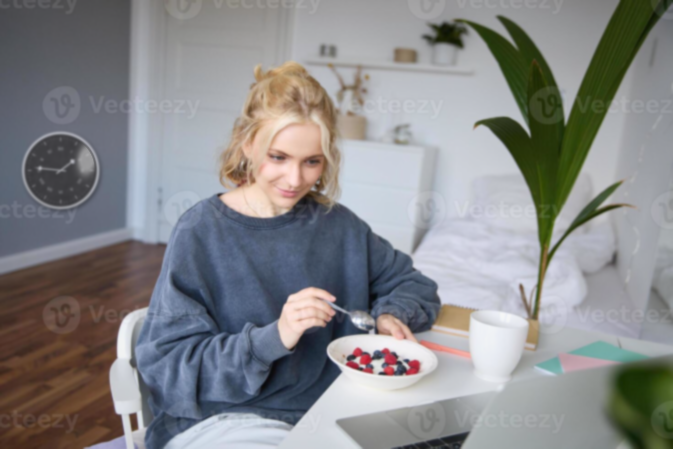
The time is **1:46**
